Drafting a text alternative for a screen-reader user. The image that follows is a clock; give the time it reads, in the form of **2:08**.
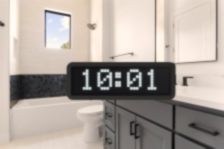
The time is **10:01**
